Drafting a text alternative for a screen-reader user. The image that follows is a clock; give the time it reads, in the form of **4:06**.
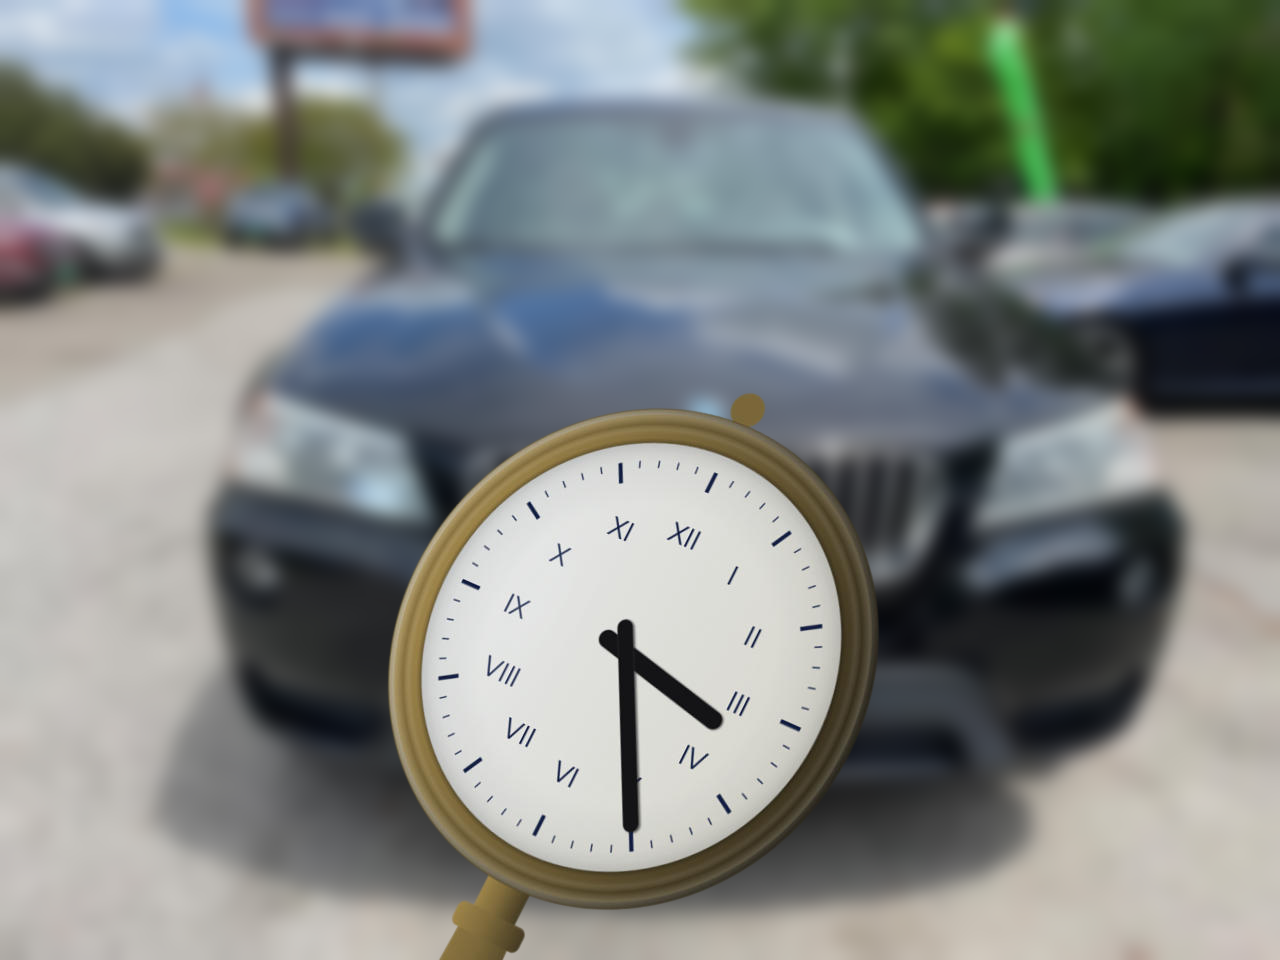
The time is **3:25**
